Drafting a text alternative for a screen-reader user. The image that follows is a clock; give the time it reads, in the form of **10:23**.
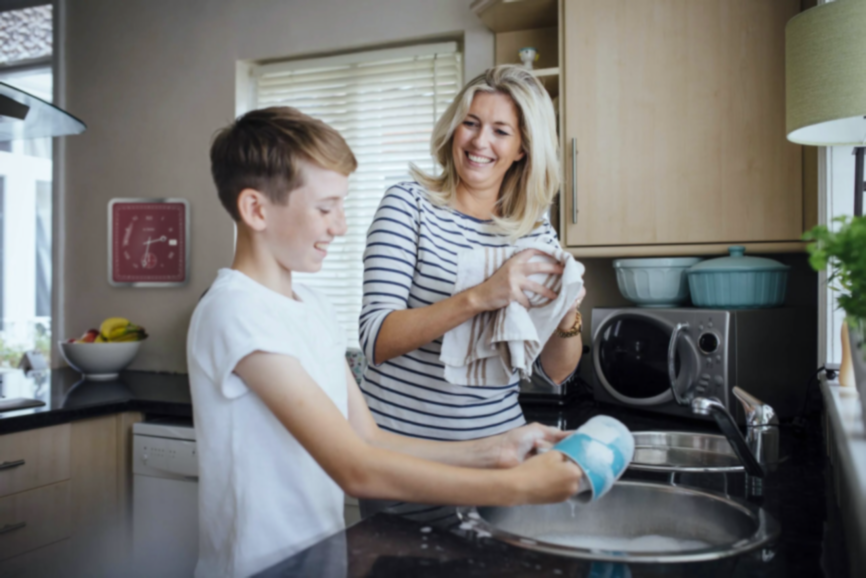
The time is **2:32**
